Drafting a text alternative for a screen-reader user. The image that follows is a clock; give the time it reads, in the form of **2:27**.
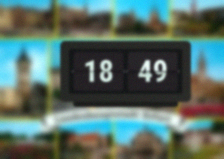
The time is **18:49**
